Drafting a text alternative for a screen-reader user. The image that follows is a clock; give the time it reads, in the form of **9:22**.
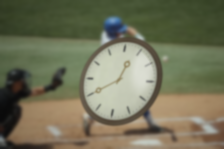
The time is **12:40**
